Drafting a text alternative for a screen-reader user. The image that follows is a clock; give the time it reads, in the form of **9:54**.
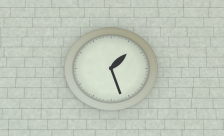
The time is **1:27**
